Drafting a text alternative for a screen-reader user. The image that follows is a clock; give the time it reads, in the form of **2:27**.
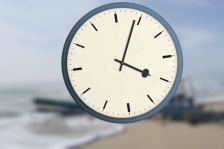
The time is **4:04**
